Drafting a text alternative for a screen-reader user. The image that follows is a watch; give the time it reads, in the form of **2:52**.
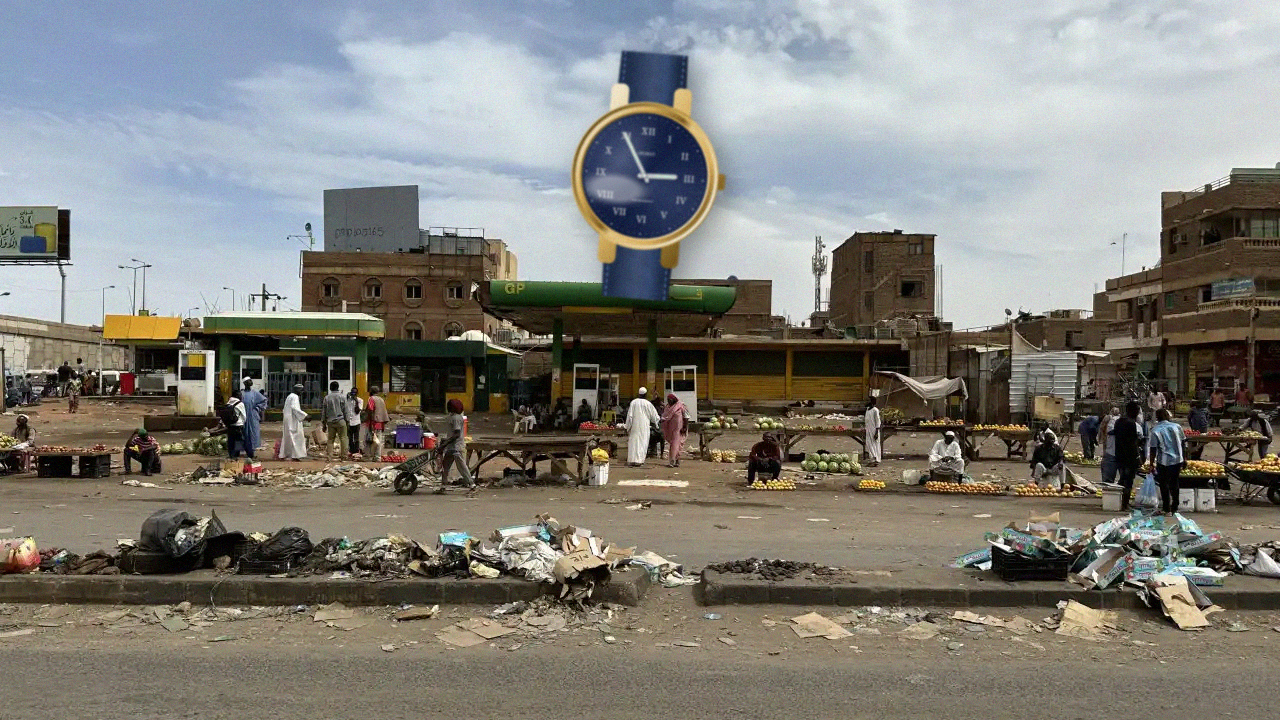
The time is **2:55**
